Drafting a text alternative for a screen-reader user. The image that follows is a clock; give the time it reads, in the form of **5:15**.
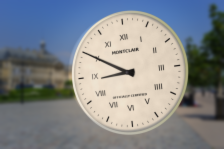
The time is **8:50**
